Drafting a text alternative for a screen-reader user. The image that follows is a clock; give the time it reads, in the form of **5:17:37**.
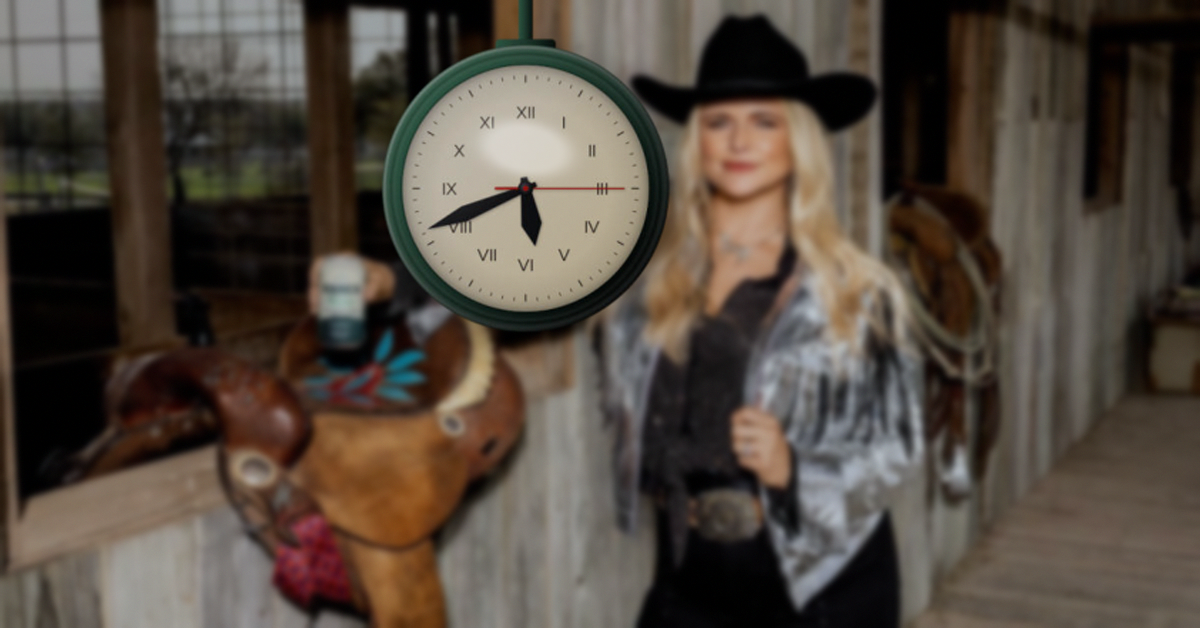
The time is **5:41:15**
